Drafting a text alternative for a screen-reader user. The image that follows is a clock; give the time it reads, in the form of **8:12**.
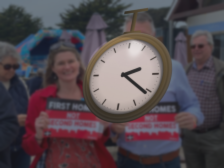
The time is **2:21**
